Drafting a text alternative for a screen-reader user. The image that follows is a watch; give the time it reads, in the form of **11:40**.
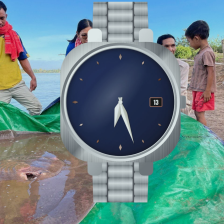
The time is **6:27**
